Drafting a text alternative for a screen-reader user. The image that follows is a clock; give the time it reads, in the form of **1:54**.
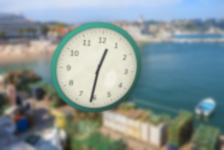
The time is **12:31**
